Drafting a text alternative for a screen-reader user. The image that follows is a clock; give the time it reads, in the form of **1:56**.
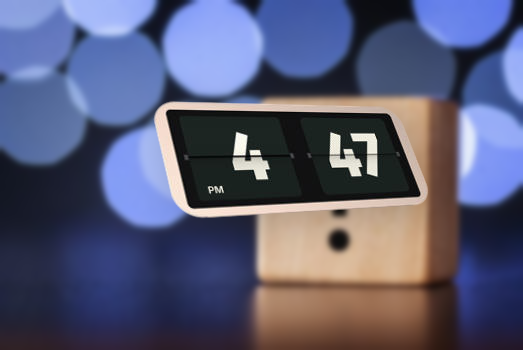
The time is **4:47**
